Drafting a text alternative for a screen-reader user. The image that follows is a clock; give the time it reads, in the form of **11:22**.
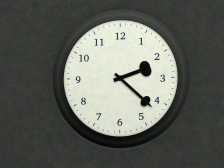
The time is **2:22**
